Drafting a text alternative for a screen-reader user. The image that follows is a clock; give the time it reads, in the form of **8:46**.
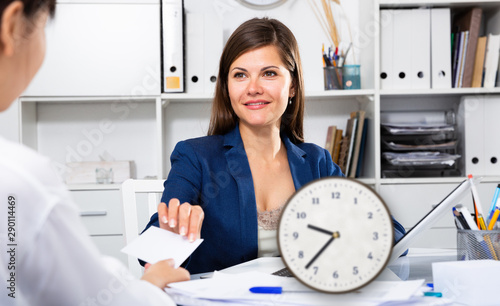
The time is **9:37**
